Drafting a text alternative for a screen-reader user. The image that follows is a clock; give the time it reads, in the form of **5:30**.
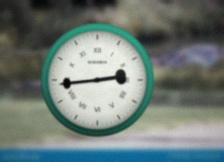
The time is **2:44**
